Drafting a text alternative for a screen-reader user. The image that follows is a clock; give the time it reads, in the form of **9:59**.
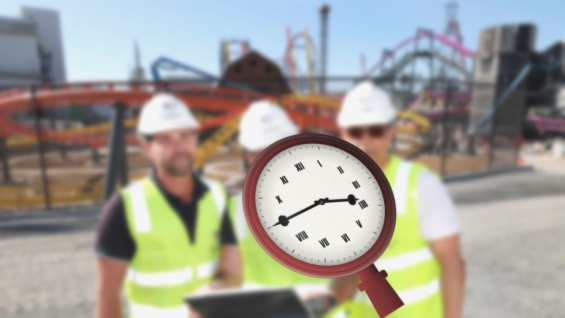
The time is **3:45**
